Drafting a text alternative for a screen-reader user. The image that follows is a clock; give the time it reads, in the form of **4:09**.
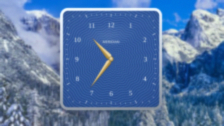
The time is **10:36**
